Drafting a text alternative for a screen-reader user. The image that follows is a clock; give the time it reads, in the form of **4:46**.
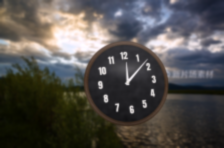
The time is **12:08**
